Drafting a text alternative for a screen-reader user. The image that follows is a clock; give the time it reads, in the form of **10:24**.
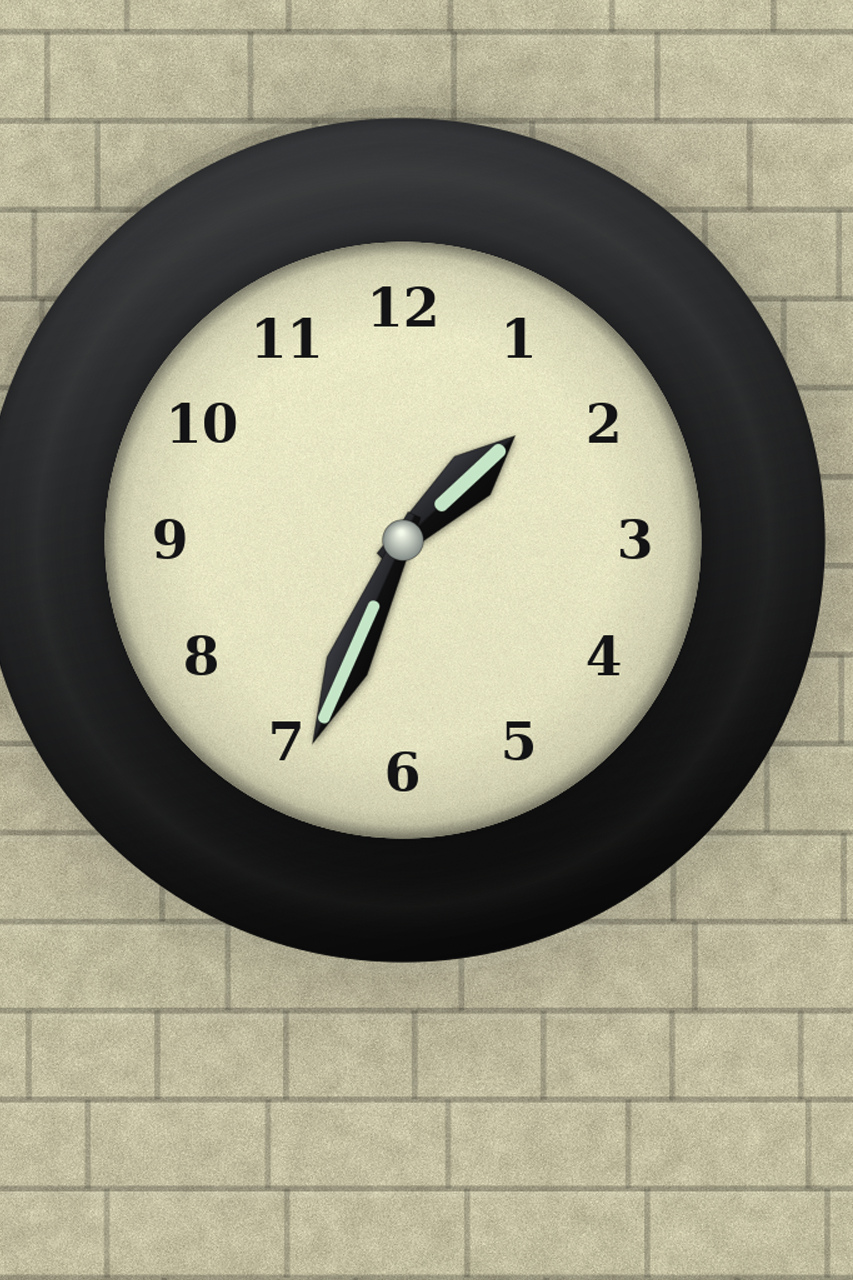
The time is **1:34**
